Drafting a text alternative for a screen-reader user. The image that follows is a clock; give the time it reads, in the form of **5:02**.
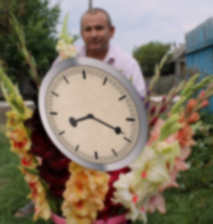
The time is **8:19**
